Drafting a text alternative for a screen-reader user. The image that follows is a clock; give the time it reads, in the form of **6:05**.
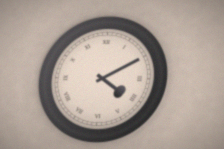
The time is **4:10**
